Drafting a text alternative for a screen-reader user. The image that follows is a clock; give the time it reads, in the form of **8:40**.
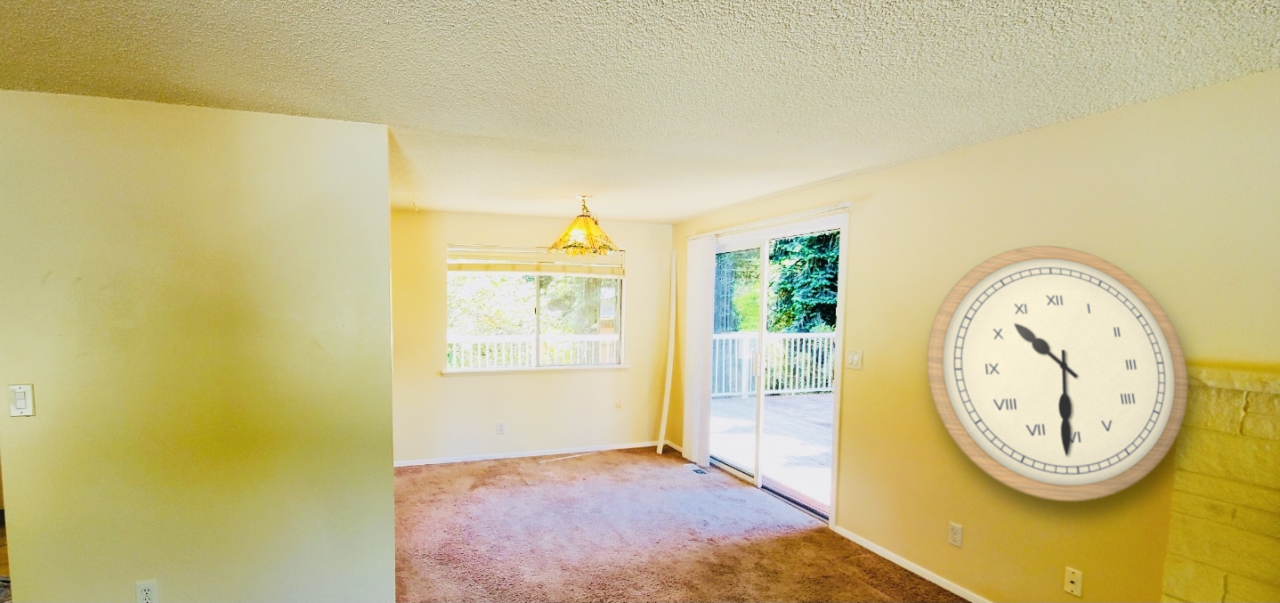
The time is **10:31**
